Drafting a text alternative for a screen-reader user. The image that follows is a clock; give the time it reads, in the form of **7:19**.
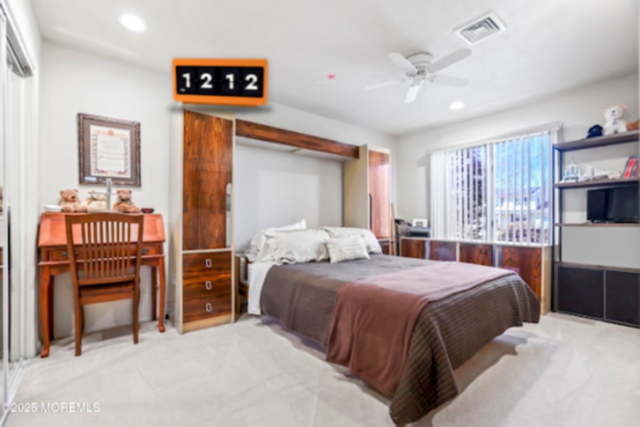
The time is **12:12**
